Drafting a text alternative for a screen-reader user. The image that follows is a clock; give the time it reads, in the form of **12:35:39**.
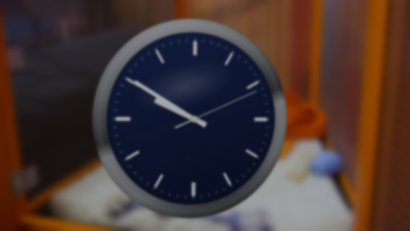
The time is **9:50:11**
